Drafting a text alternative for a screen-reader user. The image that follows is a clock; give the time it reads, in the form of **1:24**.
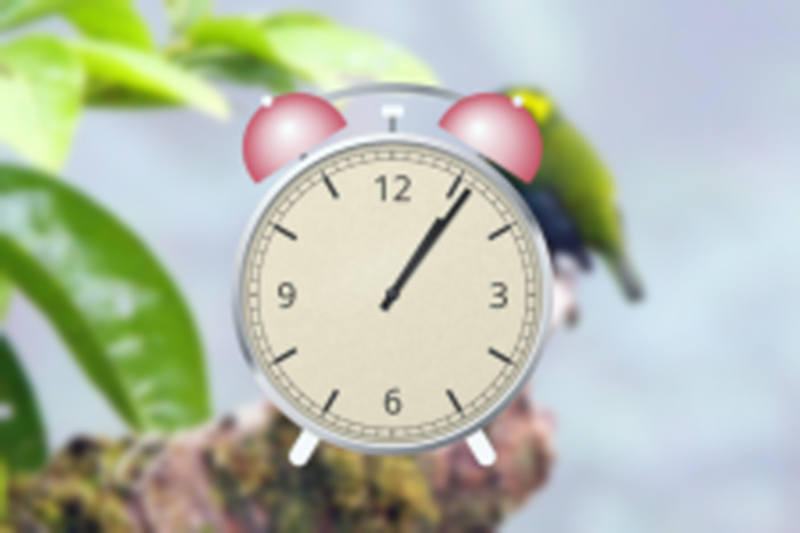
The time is **1:06**
